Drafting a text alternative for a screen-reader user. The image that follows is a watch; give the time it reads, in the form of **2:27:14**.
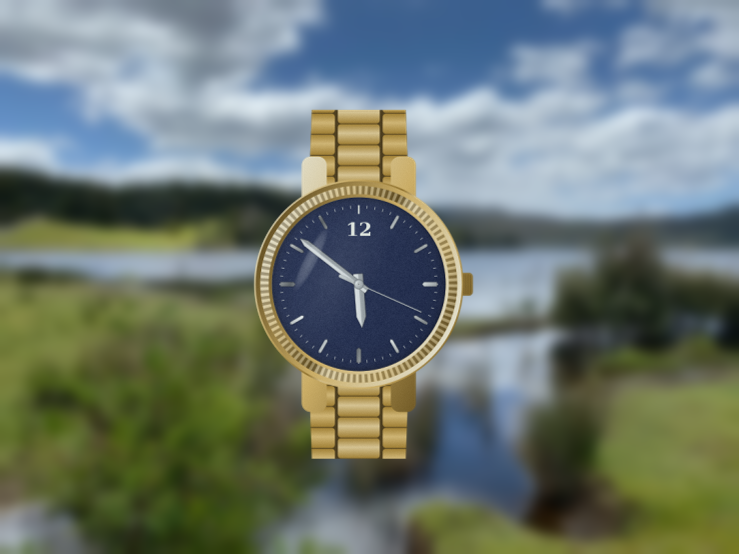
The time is **5:51:19**
